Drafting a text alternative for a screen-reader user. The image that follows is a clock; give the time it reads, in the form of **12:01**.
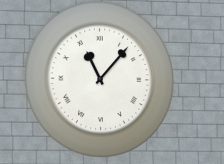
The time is **11:07**
